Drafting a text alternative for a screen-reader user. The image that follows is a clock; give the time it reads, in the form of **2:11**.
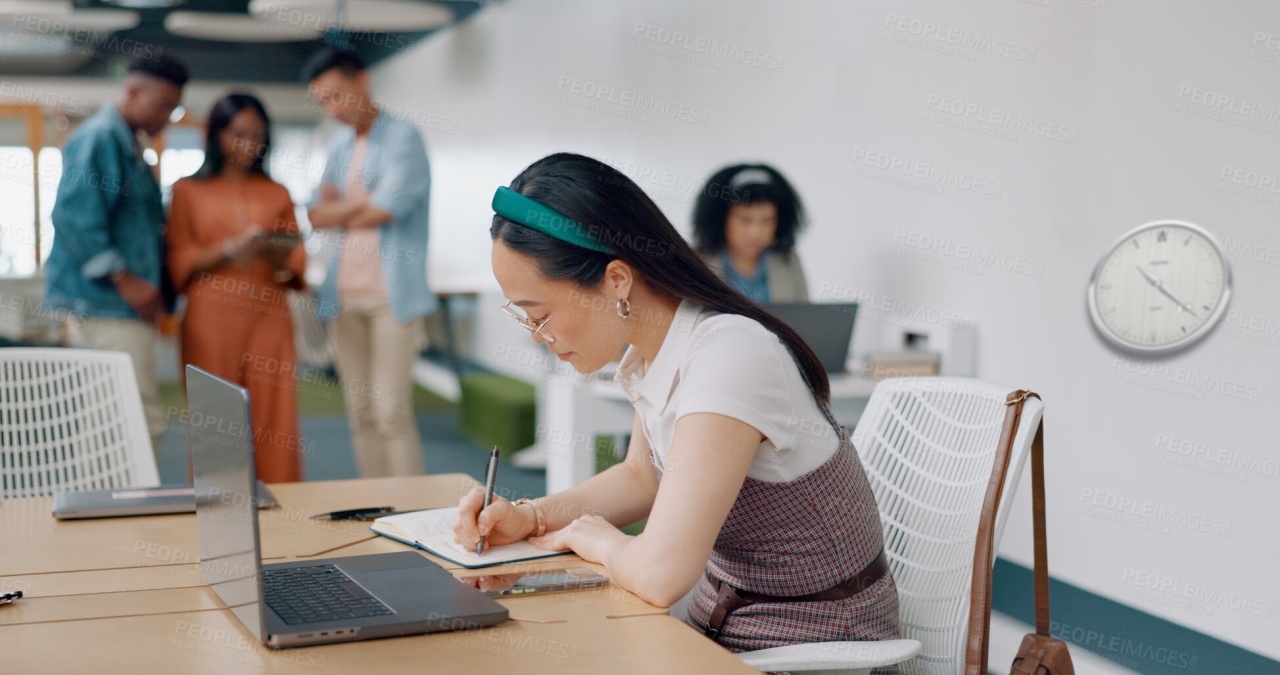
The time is **10:22**
